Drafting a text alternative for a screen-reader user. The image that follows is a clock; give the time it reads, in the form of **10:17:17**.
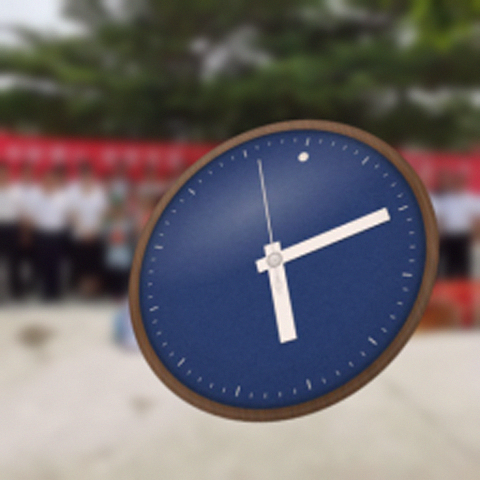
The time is **5:09:56**
